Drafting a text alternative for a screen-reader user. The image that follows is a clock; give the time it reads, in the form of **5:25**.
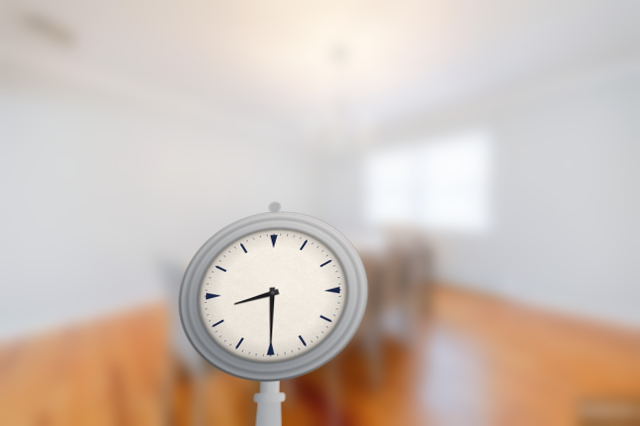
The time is **8:30**
